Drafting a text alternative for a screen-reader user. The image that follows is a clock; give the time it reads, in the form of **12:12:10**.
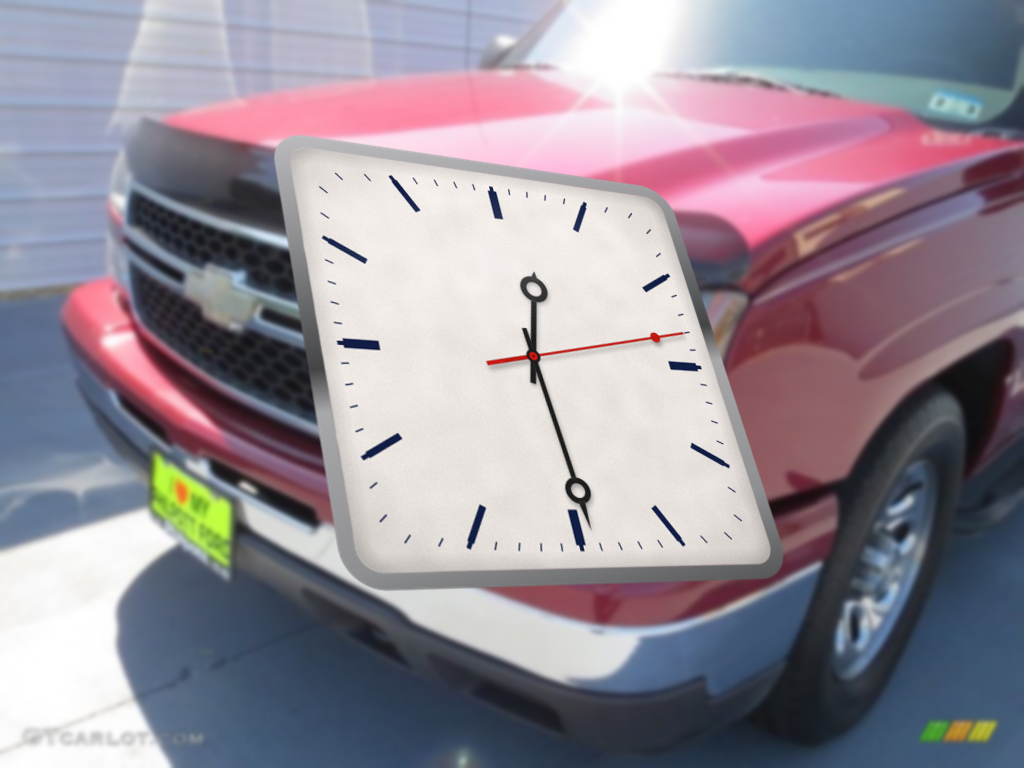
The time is **12:29:13**
